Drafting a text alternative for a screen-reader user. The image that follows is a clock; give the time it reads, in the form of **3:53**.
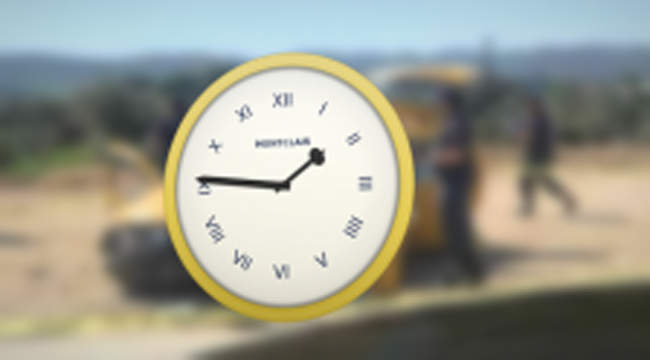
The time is **1:46**
